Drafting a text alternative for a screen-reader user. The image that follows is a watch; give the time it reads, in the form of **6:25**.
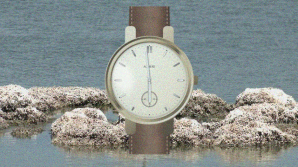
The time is **5:59**
